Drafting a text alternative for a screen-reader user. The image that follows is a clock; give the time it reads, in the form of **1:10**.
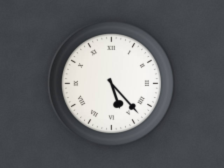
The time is **5:23**
